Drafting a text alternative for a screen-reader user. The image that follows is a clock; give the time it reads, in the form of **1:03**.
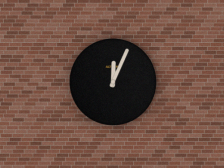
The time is **12:04**
